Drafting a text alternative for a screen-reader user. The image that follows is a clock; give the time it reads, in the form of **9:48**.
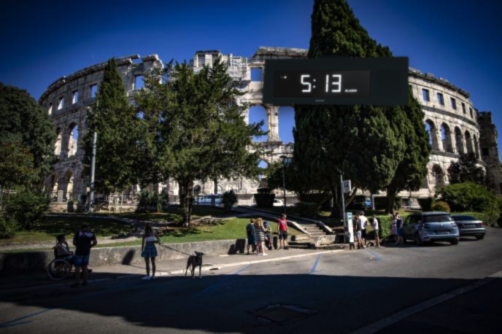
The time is **5:13**
